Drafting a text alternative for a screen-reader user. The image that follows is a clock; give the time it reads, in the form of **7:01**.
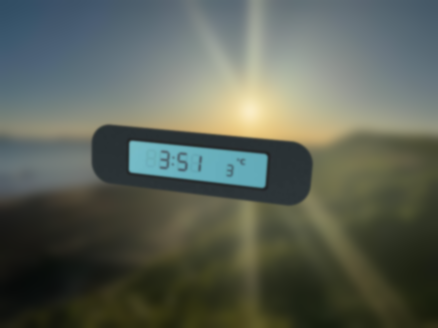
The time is **3:51**
